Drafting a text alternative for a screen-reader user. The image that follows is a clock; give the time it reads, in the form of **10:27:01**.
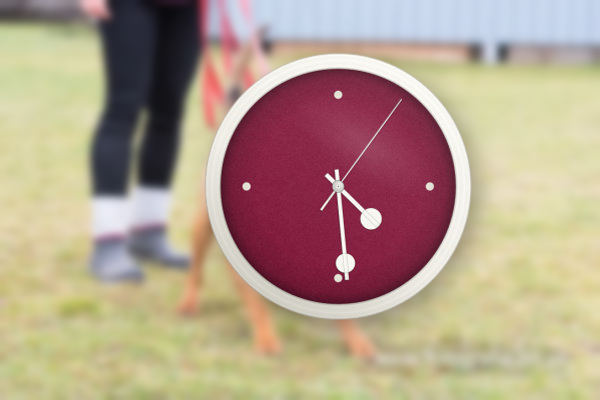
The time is **4:29:06**
